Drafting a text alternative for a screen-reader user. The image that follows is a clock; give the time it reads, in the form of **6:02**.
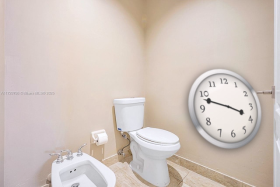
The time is **3:48**
